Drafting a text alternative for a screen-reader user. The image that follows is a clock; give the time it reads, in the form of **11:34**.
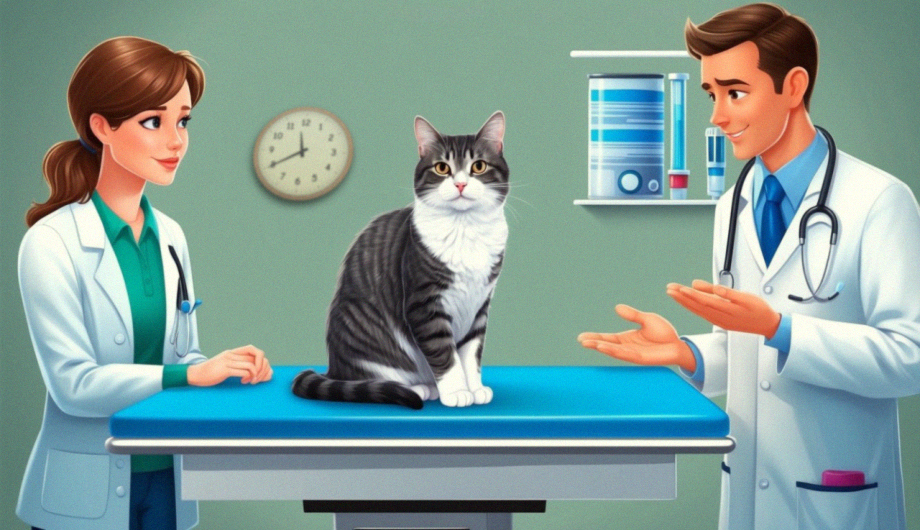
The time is **11:40**
